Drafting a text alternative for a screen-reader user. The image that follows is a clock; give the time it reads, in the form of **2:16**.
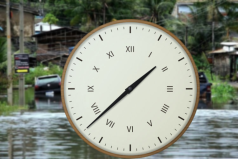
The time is **1:38**
